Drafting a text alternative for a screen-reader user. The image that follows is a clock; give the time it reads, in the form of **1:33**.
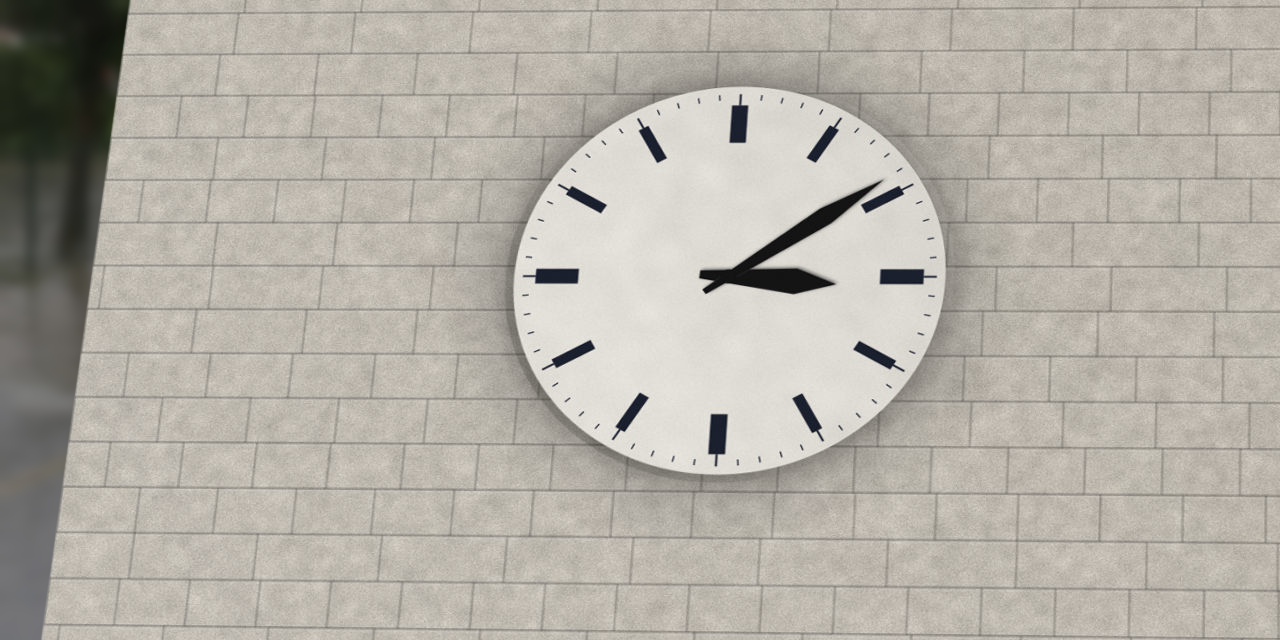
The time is **3:09**
